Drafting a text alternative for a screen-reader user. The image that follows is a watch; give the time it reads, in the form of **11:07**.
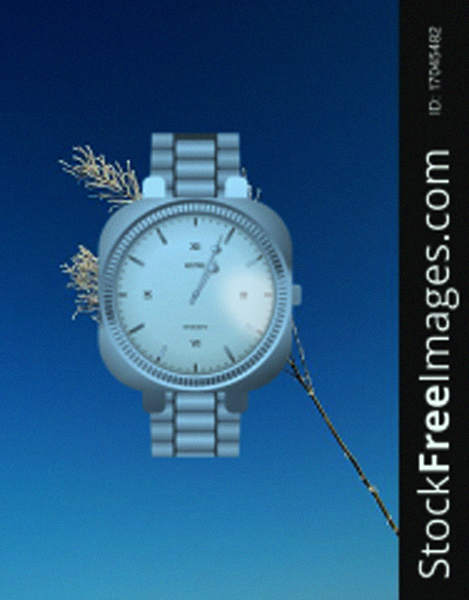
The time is **1:04**
